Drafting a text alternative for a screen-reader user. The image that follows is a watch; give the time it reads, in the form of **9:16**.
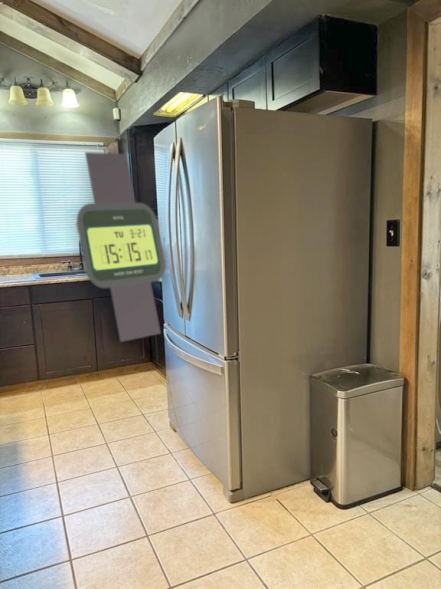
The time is **15:15**
